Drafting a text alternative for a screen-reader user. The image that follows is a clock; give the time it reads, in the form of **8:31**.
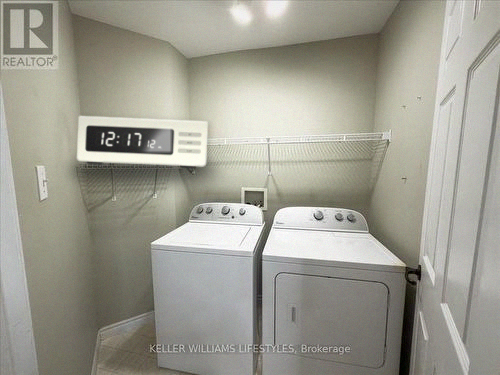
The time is **12:17**
